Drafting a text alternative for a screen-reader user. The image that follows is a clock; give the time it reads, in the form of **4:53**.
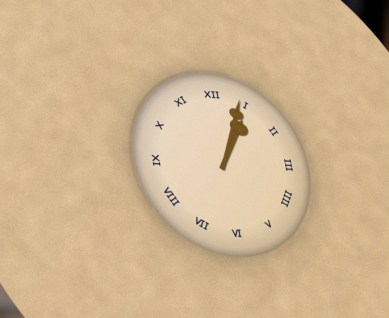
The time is **1:04**
